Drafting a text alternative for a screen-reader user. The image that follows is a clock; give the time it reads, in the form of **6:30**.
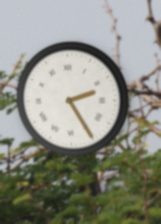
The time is **2:25**
